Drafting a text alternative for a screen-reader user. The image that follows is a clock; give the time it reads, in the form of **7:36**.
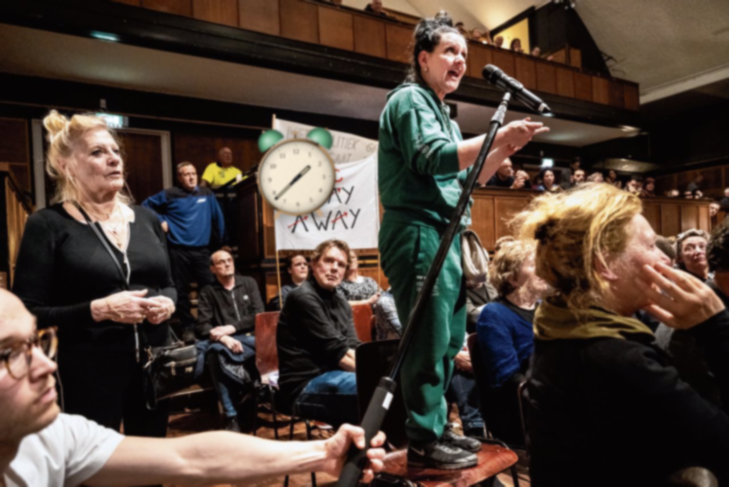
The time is **1:38**
